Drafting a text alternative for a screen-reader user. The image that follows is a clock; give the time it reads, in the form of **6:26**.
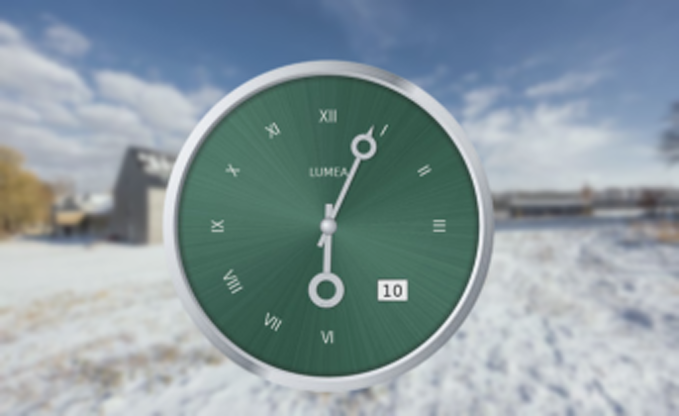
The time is **6:04**
